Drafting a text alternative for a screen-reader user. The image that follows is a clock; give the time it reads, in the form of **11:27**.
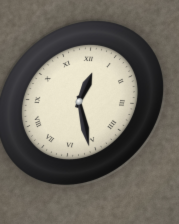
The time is **12:26**
